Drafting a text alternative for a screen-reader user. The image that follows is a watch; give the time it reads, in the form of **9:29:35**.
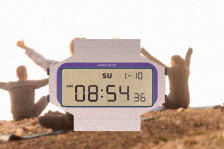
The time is **8:54:36**
